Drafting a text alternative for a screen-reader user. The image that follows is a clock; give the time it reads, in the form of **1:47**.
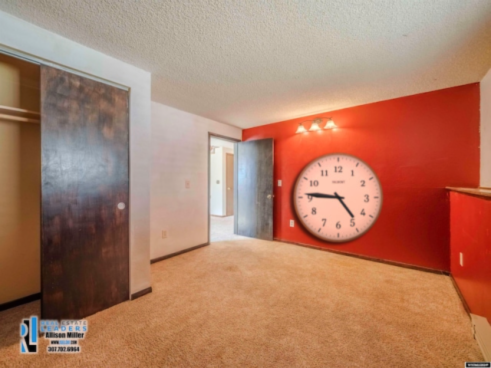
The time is **4:46**
